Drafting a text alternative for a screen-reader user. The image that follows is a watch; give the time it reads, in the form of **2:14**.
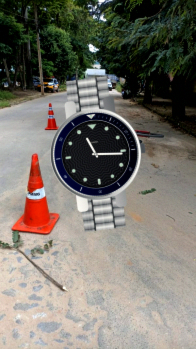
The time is **11:16**
